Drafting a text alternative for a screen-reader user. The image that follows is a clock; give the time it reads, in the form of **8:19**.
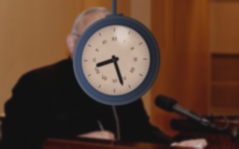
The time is **8:27**
